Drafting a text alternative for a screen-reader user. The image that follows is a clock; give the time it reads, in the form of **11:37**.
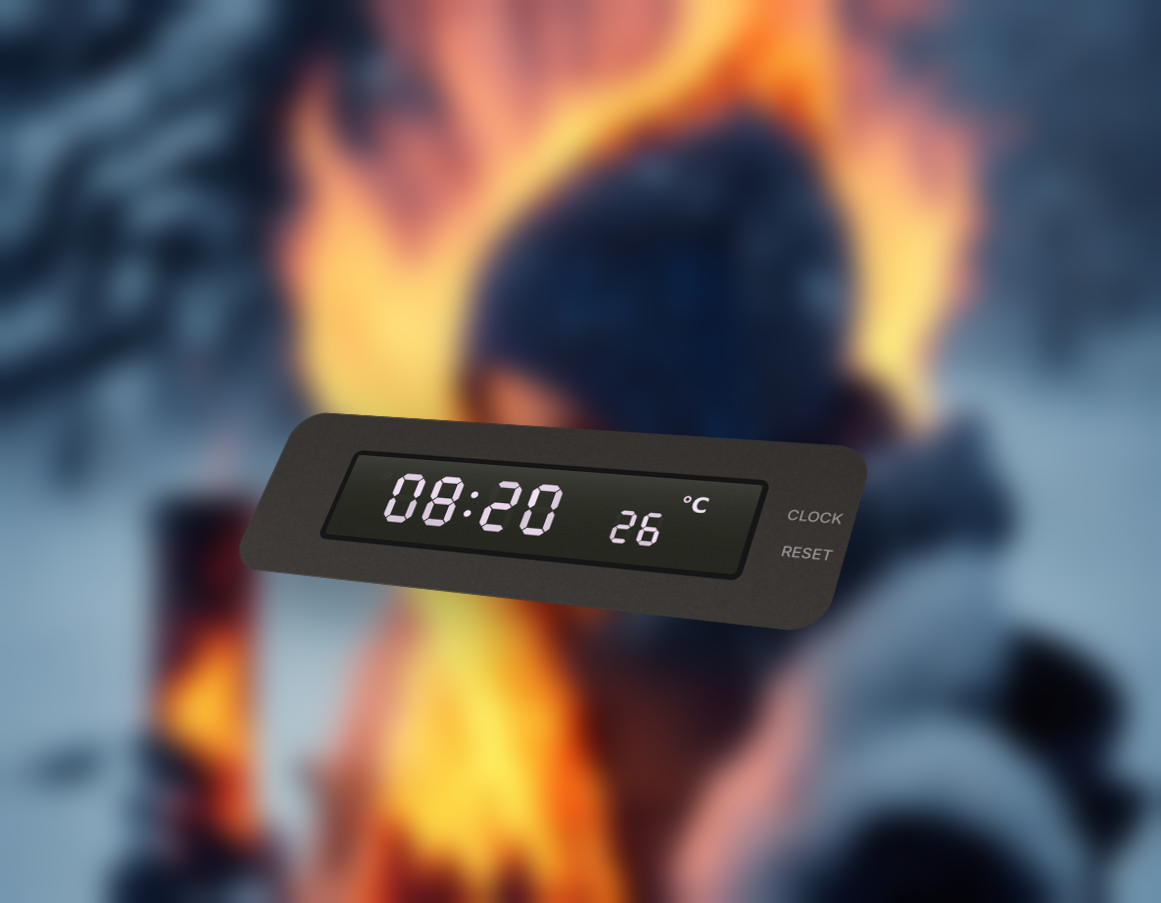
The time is **8:20**
